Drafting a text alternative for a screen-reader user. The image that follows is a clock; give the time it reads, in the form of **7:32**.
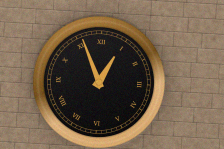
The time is **12:56**
